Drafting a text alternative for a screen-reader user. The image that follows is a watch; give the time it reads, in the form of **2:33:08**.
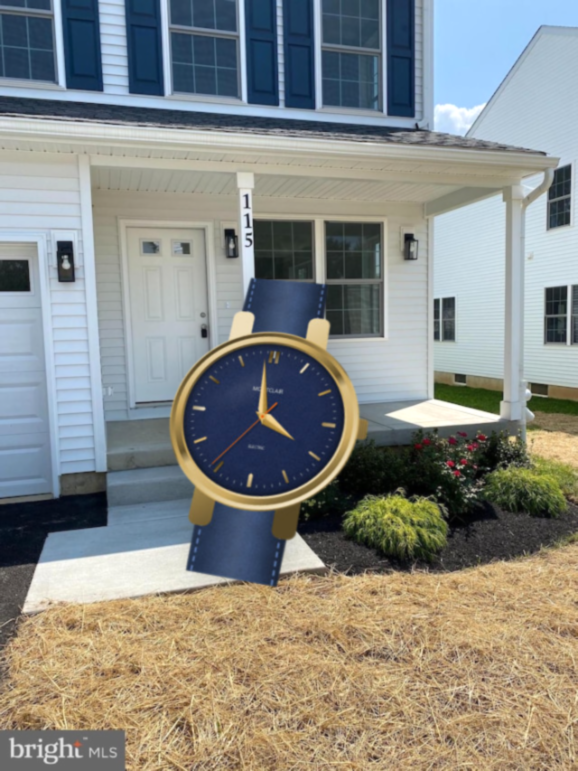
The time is **3:58:36**
